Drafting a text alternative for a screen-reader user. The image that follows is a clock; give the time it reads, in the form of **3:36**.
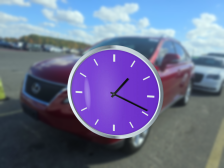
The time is **1:19**
